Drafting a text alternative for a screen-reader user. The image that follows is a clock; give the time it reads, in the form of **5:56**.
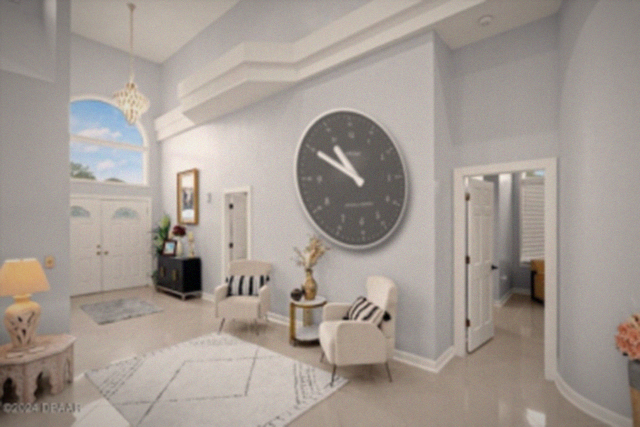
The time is **10:50**
